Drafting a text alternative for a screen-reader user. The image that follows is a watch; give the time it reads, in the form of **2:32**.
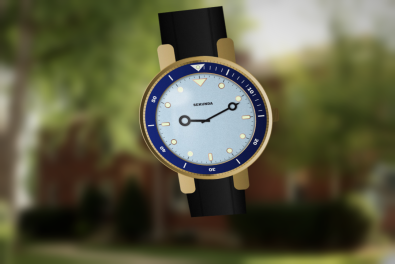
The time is **9:11**
